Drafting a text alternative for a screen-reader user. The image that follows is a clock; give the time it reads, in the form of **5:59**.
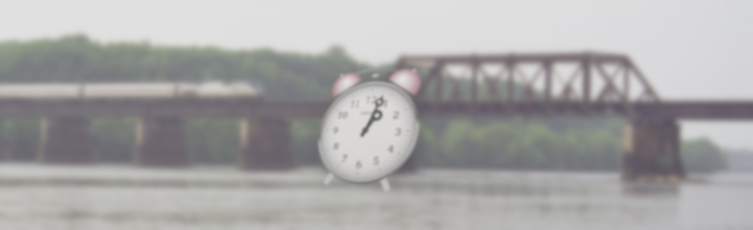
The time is **1:03**
